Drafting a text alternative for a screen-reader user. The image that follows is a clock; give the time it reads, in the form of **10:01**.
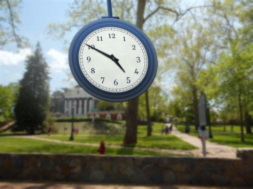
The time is **4:50**
